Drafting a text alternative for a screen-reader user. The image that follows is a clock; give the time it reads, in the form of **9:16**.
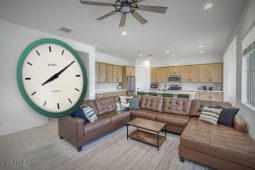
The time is **8:10**
